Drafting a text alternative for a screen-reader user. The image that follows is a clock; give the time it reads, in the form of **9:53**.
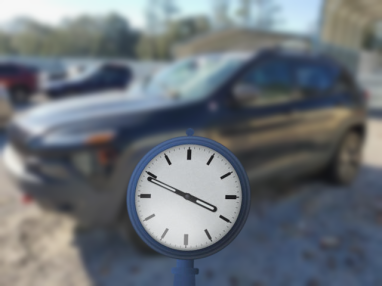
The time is **3:49**
